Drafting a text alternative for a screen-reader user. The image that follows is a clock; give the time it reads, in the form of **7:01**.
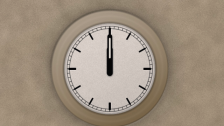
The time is **12:00**
